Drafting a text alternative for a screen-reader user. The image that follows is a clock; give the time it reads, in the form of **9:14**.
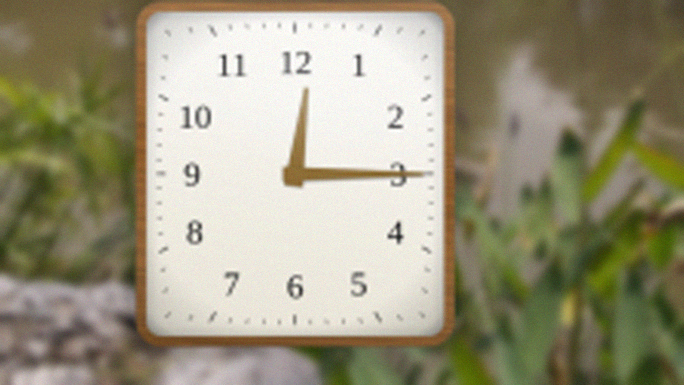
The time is **12:15**
